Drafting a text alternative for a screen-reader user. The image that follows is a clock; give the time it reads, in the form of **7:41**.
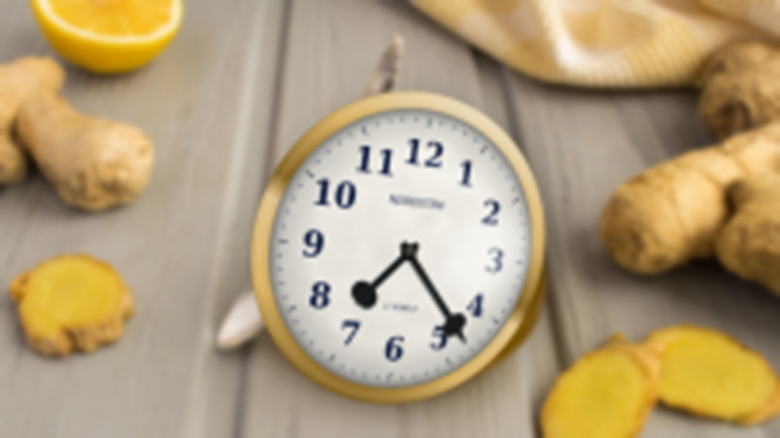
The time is **7:23**
